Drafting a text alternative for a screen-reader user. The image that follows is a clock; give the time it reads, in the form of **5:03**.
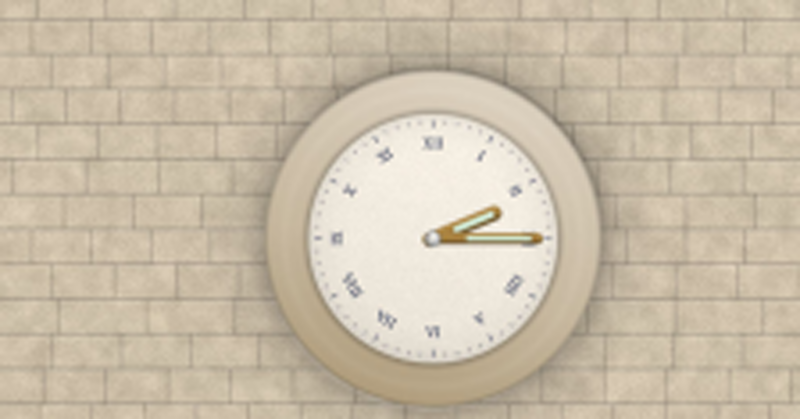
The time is **2:15**
